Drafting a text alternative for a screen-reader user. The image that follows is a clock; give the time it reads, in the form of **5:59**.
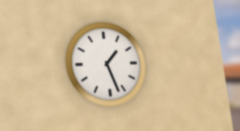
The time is **1:27**
